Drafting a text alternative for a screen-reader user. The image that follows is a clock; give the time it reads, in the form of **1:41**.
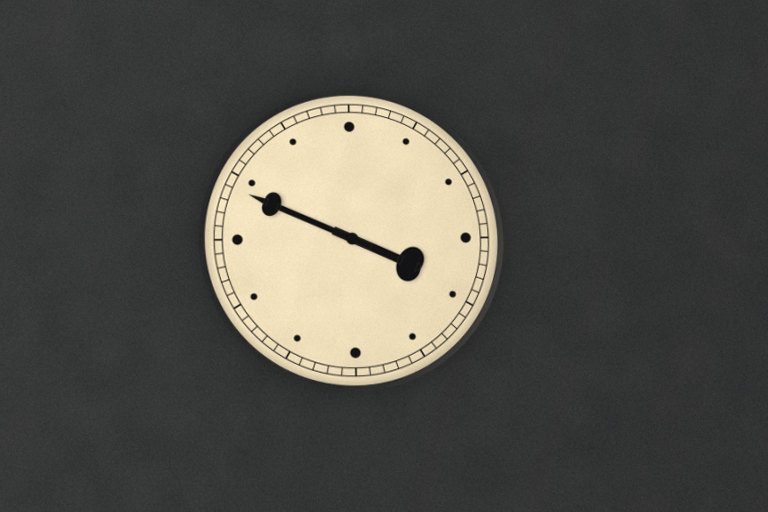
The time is **3:49**
